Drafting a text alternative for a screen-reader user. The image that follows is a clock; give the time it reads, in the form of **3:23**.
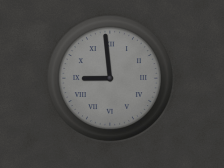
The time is **8:59**
